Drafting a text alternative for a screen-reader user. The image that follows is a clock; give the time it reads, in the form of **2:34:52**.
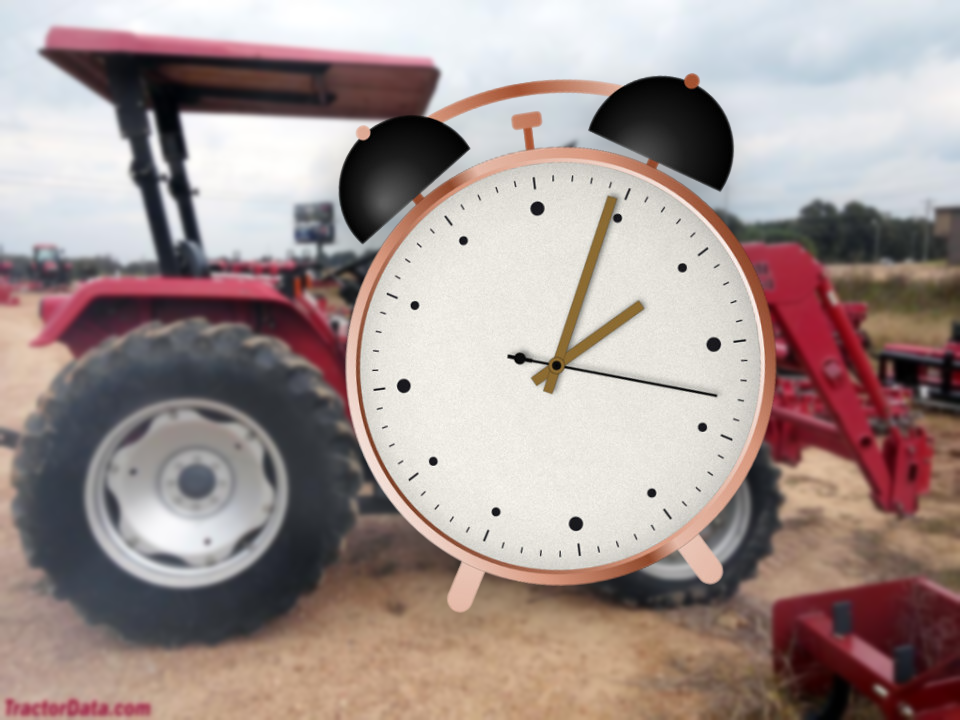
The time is **2:04:18**
